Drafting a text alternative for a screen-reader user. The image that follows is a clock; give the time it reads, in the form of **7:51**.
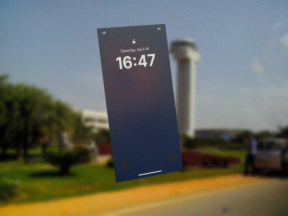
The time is **16:47**
